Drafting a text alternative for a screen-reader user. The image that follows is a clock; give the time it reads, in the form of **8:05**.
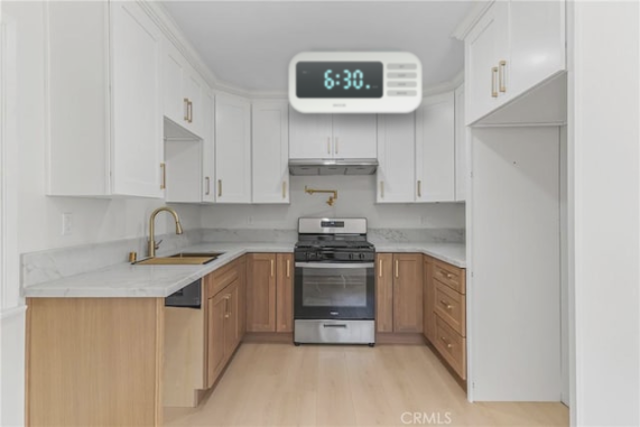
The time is **6:30**
